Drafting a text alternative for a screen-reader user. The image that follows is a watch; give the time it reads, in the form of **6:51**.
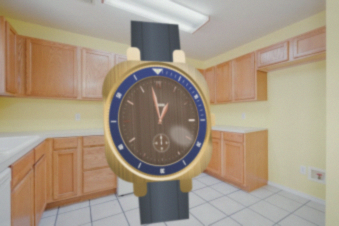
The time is **12:58**
